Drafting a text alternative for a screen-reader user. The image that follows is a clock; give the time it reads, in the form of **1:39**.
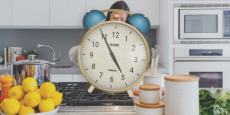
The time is **4:55**
